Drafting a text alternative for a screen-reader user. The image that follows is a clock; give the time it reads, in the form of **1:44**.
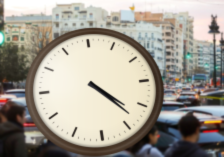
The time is **4:23**
